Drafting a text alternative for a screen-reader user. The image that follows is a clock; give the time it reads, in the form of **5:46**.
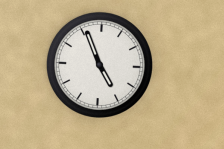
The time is **4:56**
